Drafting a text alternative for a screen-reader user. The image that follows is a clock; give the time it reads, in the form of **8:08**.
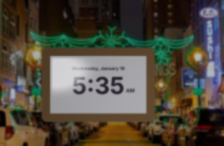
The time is **5:35**
